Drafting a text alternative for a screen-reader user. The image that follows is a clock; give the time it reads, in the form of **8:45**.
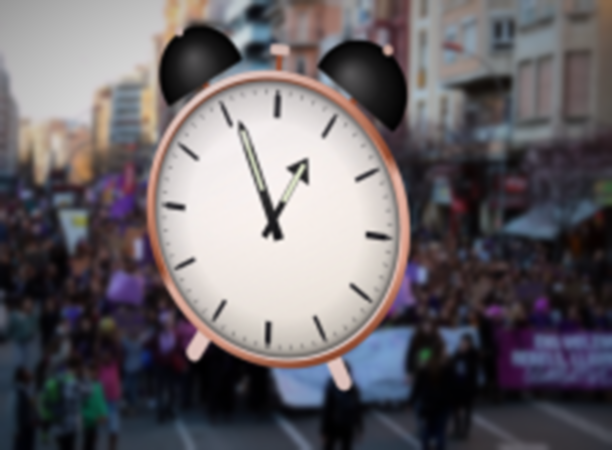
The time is **12:56**
